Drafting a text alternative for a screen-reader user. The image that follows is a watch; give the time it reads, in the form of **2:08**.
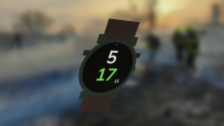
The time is **5:17**
